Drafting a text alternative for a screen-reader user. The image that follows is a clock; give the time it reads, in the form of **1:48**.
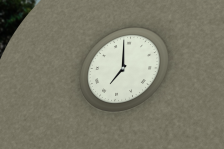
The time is **6:58**
